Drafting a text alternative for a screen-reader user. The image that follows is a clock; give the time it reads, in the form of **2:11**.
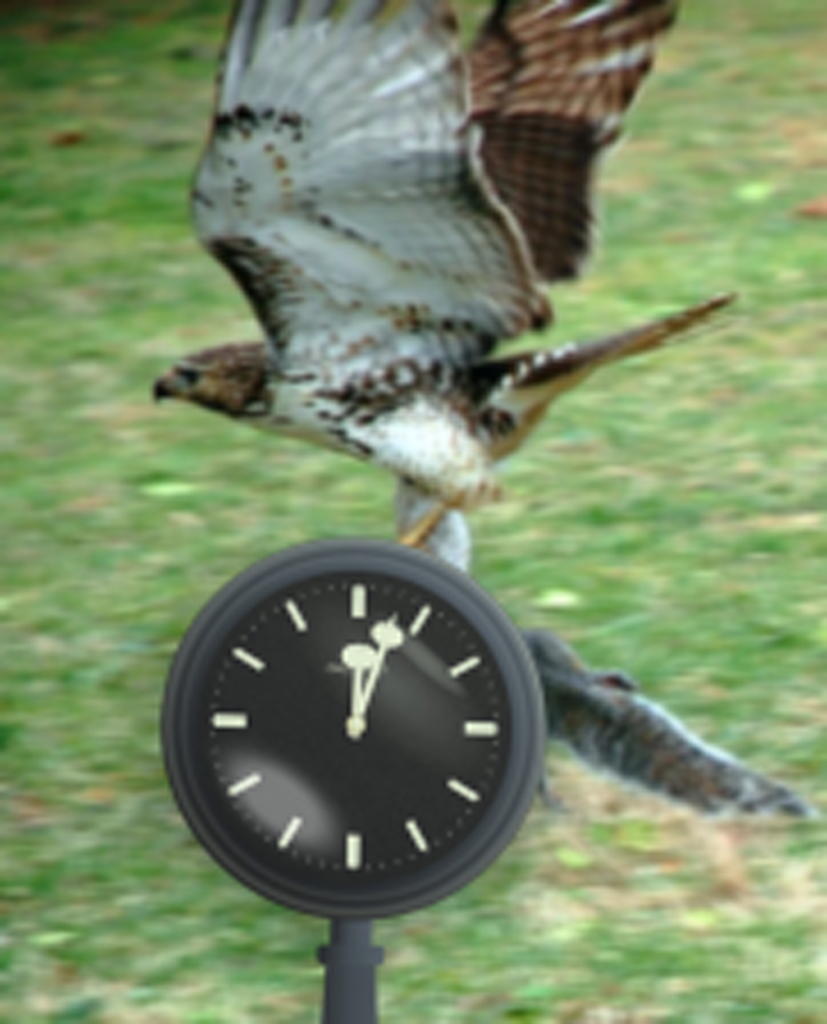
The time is **12:03**
